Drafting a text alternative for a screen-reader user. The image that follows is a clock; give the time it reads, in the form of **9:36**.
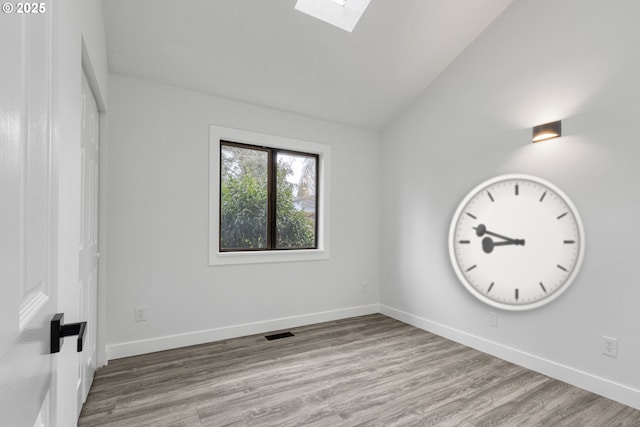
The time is **8:48**
